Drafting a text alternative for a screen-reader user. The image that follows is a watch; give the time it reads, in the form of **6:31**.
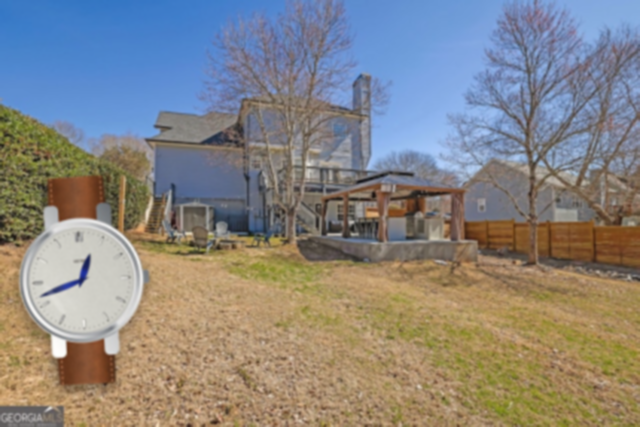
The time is **12:42**
